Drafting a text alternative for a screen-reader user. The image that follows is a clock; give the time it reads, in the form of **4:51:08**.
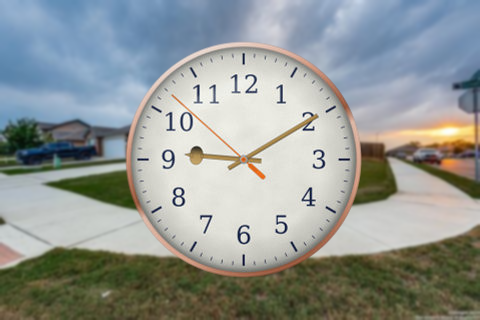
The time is **9:09:52**
